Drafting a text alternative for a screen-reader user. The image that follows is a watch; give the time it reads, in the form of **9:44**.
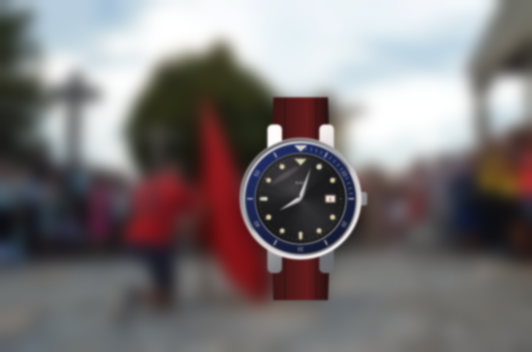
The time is **8:03**
